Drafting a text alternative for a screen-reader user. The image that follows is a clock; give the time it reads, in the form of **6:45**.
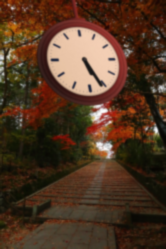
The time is **5:26**
